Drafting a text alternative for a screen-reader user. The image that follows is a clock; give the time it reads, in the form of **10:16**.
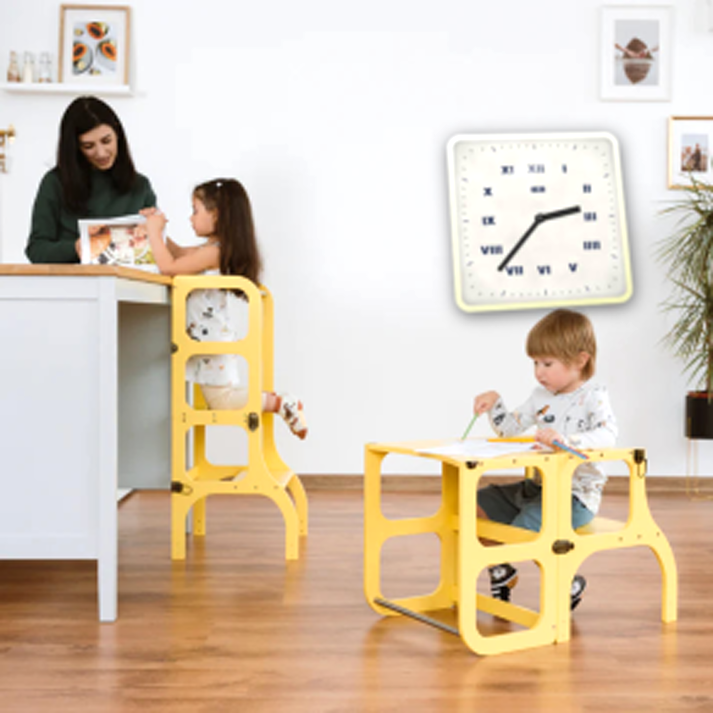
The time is **2:37**
